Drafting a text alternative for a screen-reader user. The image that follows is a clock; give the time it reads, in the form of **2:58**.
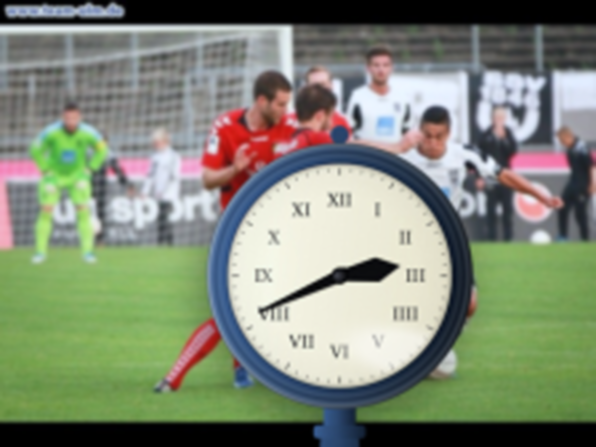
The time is **2:41**
